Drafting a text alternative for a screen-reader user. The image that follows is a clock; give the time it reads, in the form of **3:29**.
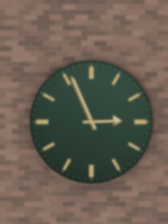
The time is **2:56**
